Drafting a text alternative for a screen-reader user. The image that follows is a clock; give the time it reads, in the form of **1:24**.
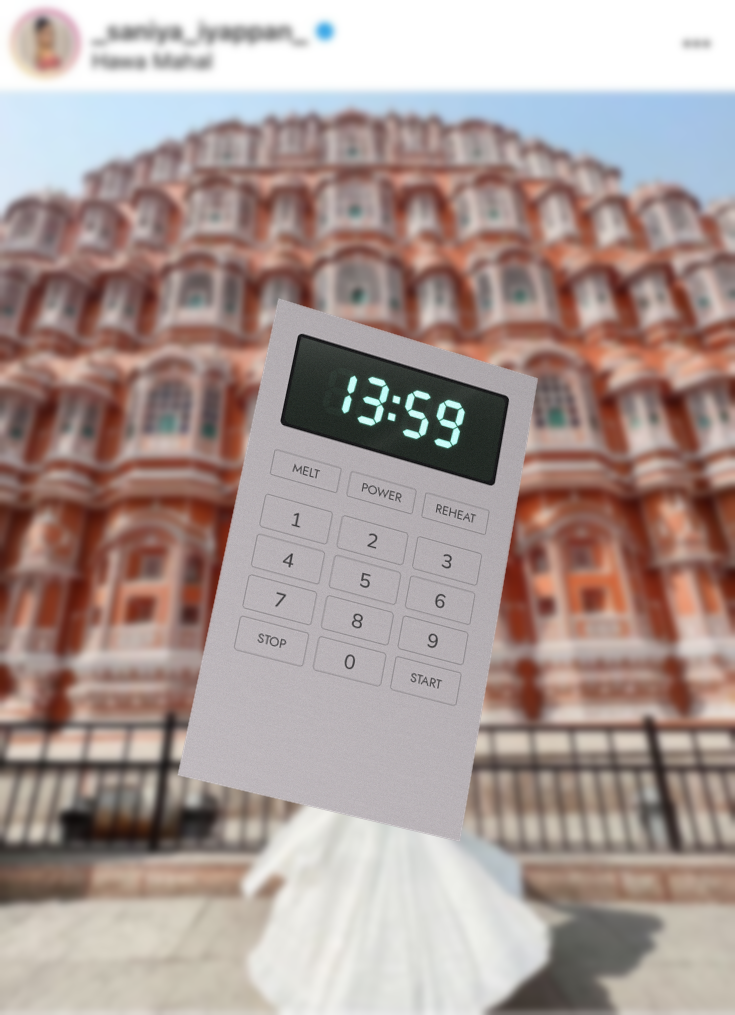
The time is **13:59**
